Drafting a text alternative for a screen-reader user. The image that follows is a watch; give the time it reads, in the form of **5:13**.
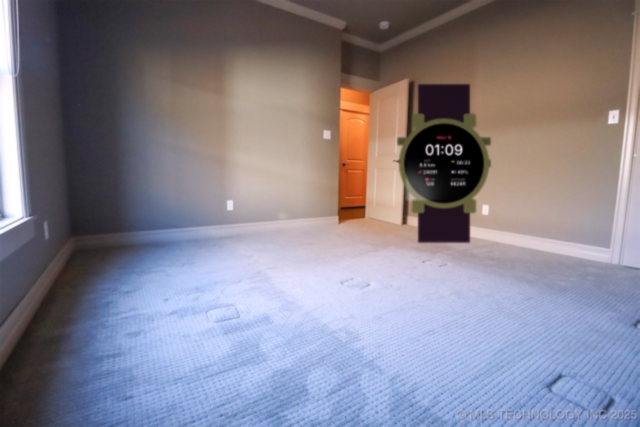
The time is **1:09**
